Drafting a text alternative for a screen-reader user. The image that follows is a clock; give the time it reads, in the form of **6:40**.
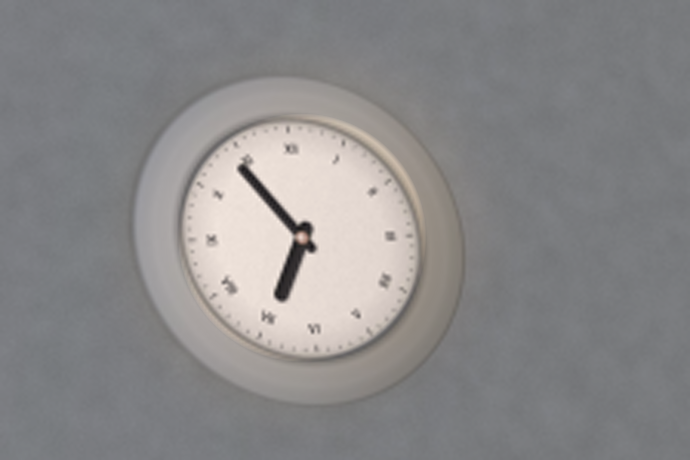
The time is **6:54**
